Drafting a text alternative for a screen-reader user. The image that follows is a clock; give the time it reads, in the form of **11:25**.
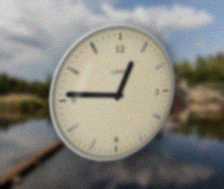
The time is **12:46**
